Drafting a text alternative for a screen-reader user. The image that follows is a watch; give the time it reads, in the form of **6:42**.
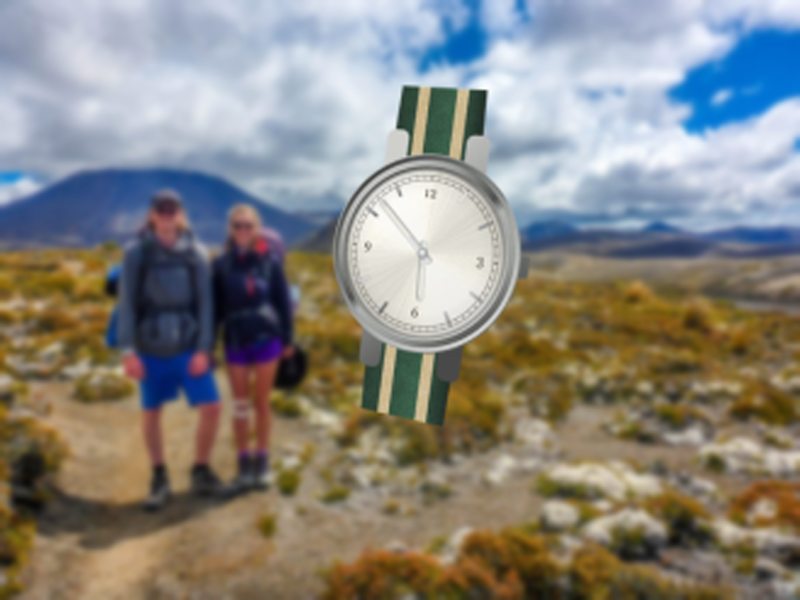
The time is **5:52**
